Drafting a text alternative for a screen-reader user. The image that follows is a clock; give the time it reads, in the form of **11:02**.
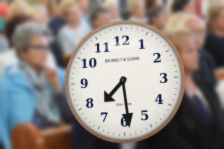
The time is **7:29**
